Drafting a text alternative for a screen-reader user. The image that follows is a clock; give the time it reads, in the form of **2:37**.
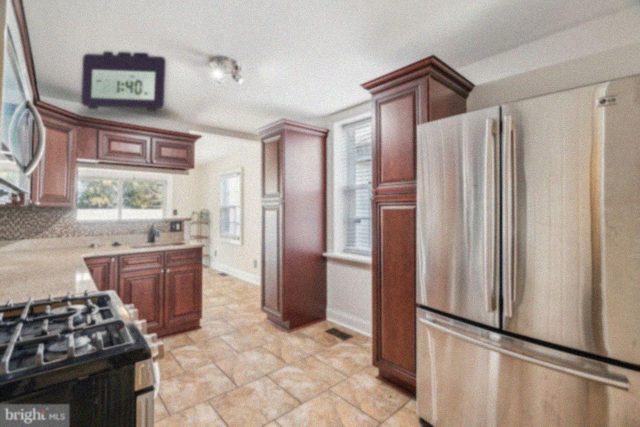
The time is **1:40**
